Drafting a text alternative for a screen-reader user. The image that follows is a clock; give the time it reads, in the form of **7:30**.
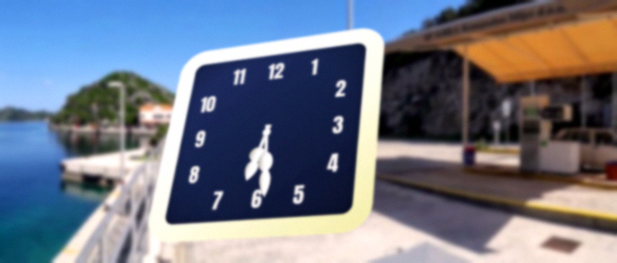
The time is **6:29**
